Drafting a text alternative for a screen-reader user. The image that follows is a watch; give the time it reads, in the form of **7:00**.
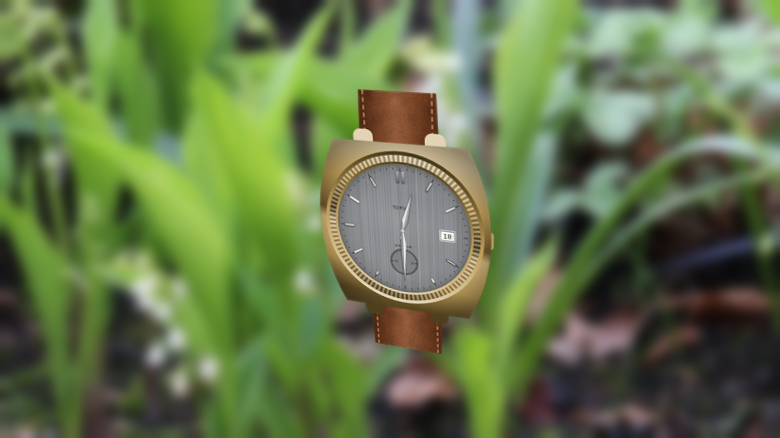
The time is **12:30**
